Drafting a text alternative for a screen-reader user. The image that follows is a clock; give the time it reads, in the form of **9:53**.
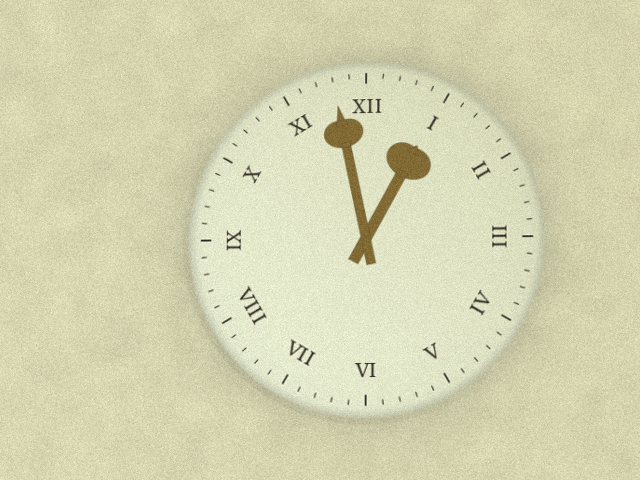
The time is **12:58**
